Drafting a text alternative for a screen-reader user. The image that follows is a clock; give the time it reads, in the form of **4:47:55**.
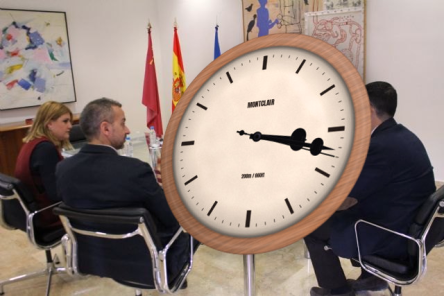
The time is **3:17:18**
